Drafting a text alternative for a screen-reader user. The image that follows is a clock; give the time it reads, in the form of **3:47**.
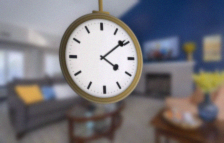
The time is **4:09**
